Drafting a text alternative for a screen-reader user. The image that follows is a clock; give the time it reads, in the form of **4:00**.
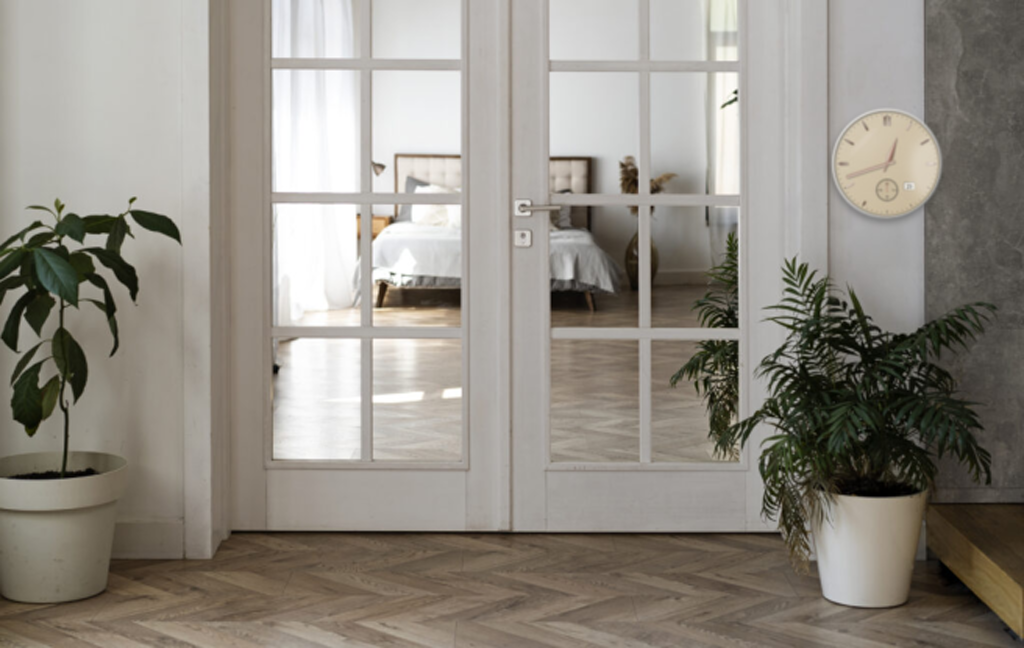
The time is **12:42**
